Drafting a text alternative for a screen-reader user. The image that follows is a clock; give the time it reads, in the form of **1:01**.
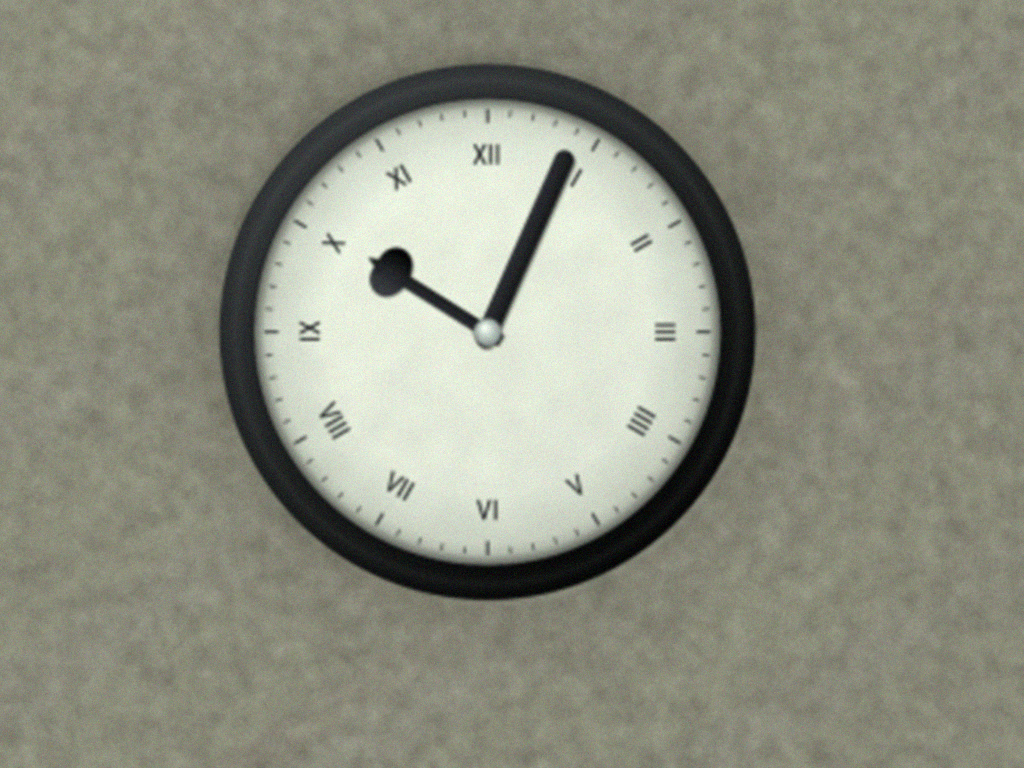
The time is **10:04**
